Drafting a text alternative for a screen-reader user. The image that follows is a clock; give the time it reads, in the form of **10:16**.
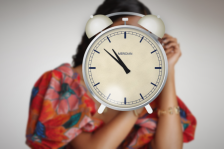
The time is **10:52**
